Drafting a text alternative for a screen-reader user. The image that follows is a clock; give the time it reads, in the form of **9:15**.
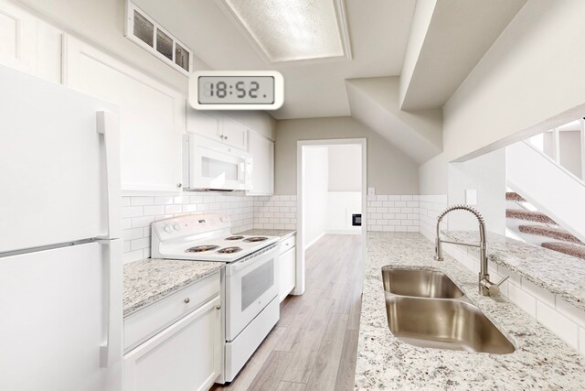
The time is **18:52**
